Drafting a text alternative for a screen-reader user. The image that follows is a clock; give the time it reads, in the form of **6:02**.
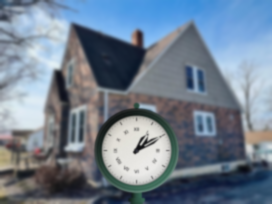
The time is **1:10**
